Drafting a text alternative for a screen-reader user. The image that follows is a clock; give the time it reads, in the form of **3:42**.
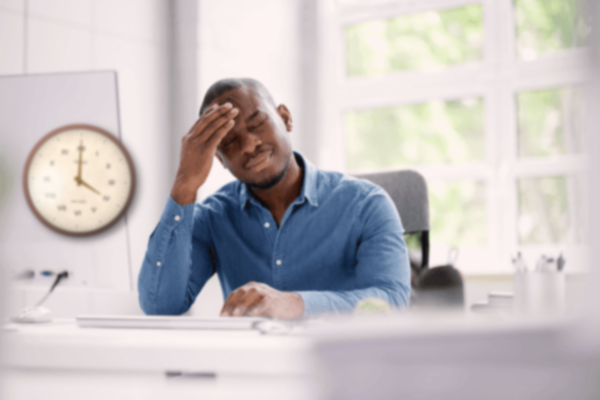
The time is **4:00**
